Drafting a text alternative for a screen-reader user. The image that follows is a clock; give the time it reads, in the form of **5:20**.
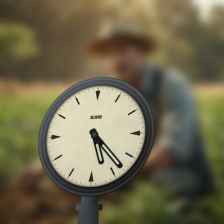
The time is **5:23**
